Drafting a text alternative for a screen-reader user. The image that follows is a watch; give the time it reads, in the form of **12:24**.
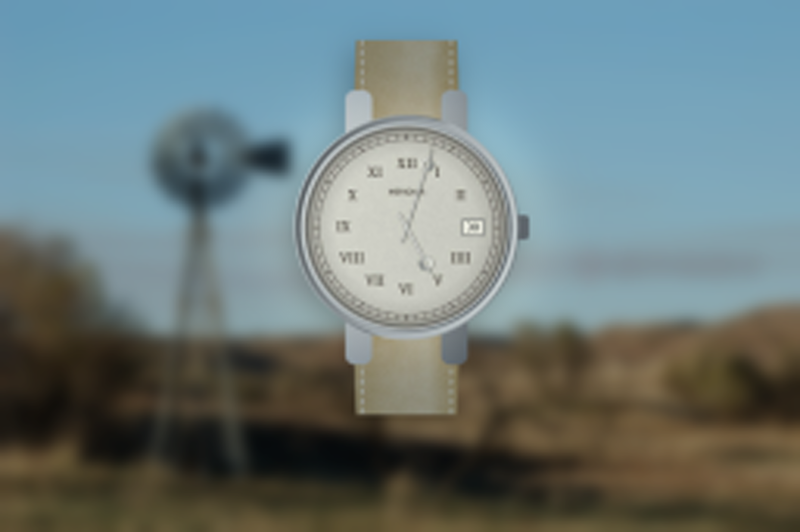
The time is **5:03**
